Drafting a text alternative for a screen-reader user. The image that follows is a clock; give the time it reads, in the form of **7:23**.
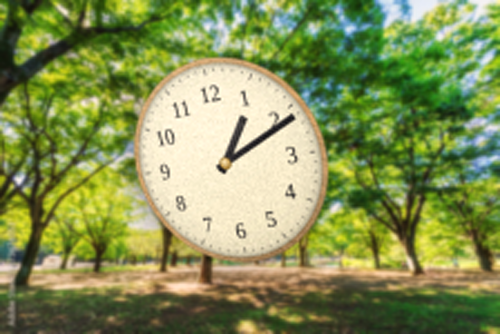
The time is **1:11**
